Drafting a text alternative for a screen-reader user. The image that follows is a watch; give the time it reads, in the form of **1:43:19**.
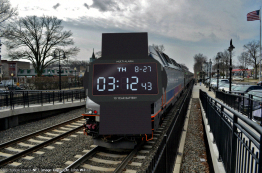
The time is **3:12:43**
